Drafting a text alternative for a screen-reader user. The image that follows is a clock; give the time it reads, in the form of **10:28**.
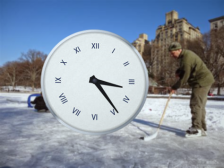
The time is **3:24**
